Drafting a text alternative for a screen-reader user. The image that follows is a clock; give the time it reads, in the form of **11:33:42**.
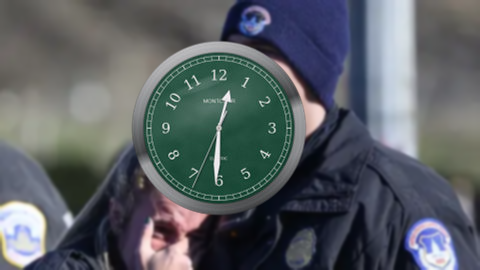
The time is **12:30:34**
